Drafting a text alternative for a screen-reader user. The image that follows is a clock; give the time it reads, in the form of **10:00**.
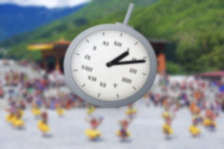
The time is **1:11**
